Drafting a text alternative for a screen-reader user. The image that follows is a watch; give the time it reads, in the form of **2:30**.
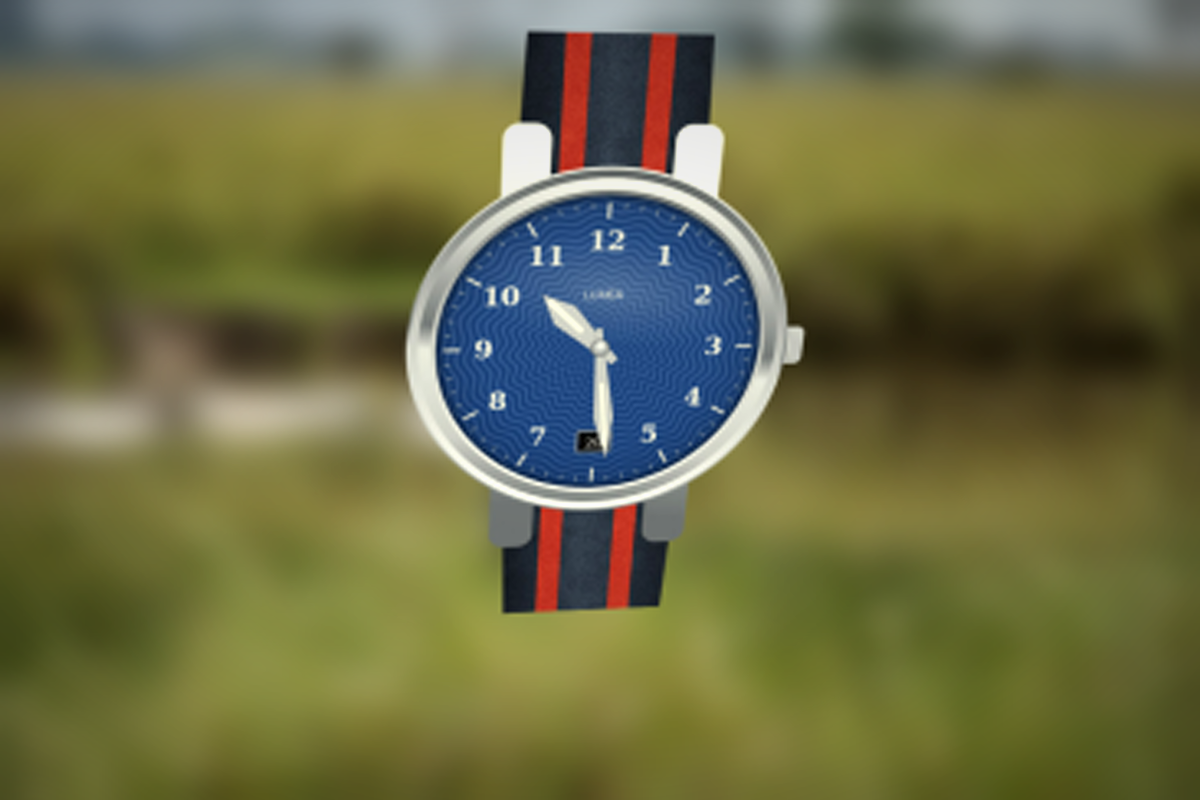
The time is **10:29**
